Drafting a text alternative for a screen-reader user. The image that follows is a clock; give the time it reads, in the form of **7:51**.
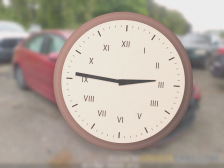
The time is **2:46**
